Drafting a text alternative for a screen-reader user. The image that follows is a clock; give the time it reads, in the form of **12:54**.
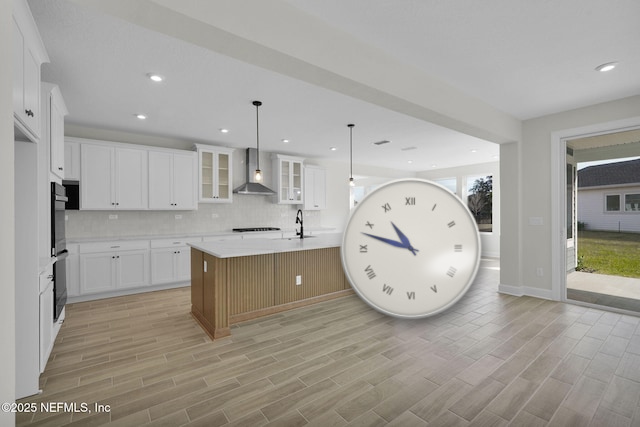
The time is **10:48**
